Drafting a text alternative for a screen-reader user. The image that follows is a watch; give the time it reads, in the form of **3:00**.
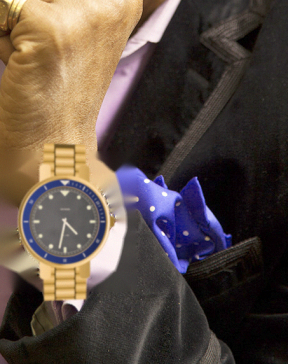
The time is **4:32**
